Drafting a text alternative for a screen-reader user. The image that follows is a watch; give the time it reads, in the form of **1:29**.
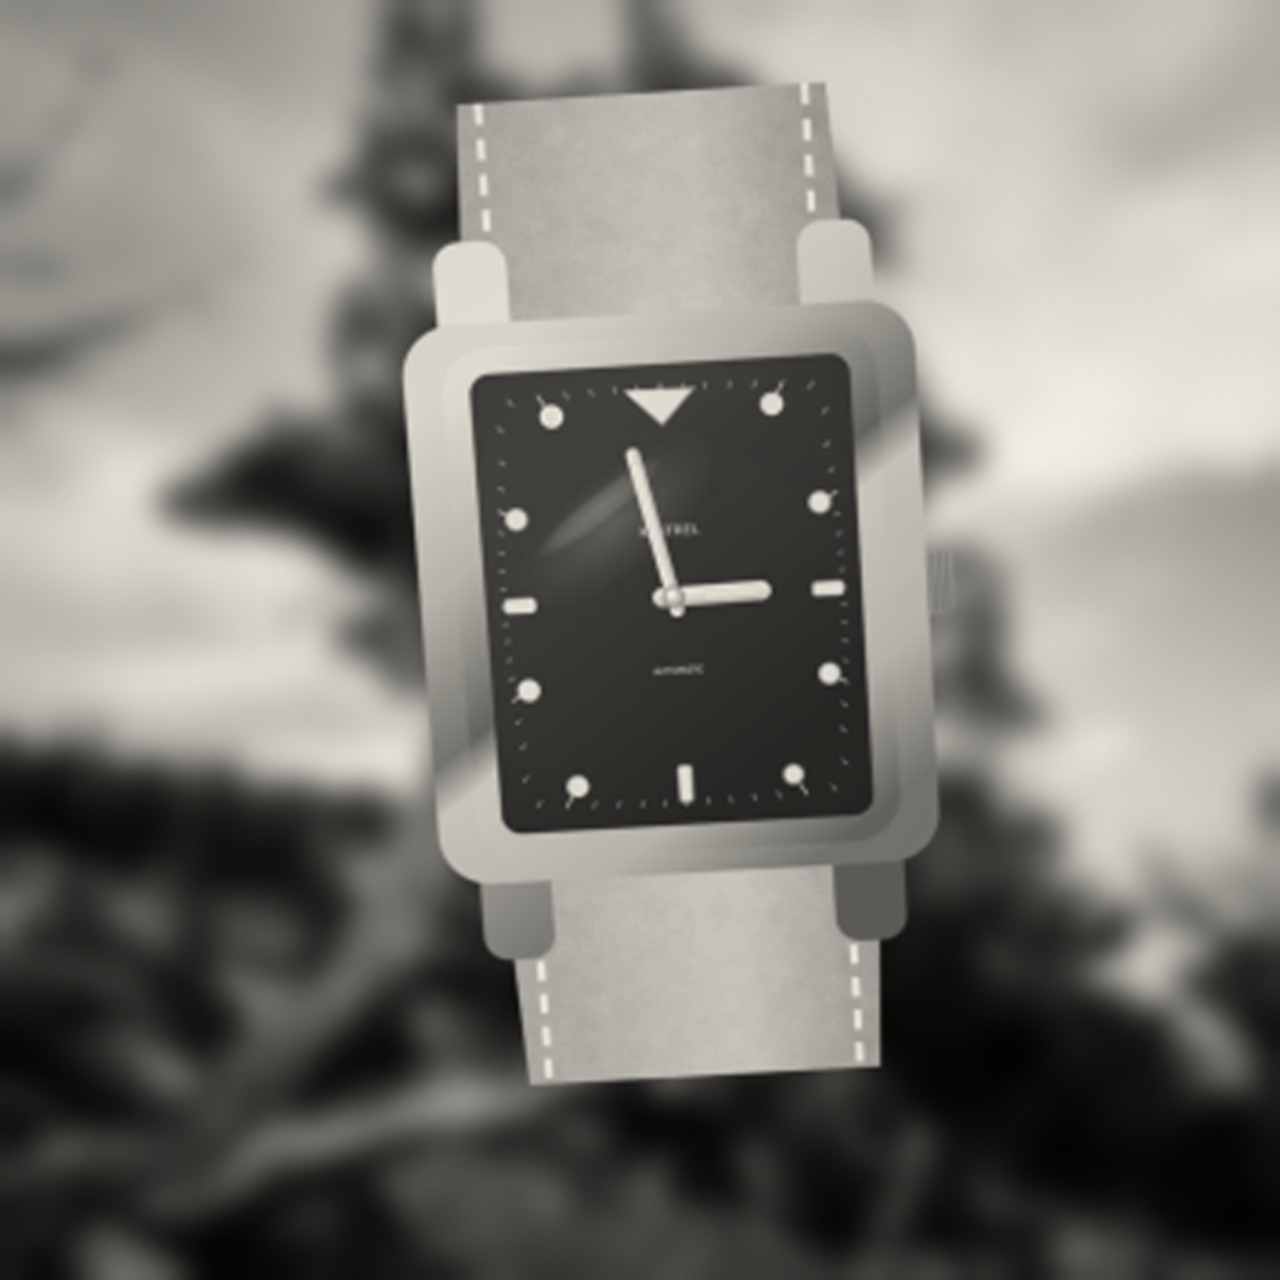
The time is **2:58**
